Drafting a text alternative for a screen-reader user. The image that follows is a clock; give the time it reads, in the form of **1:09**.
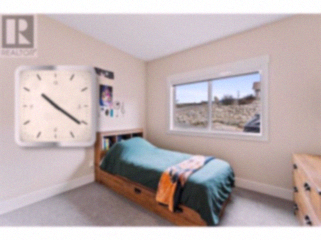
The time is **10:21**
